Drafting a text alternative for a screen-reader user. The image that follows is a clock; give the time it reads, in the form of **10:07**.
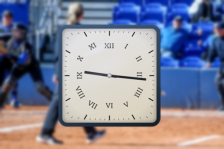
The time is **9:16**
